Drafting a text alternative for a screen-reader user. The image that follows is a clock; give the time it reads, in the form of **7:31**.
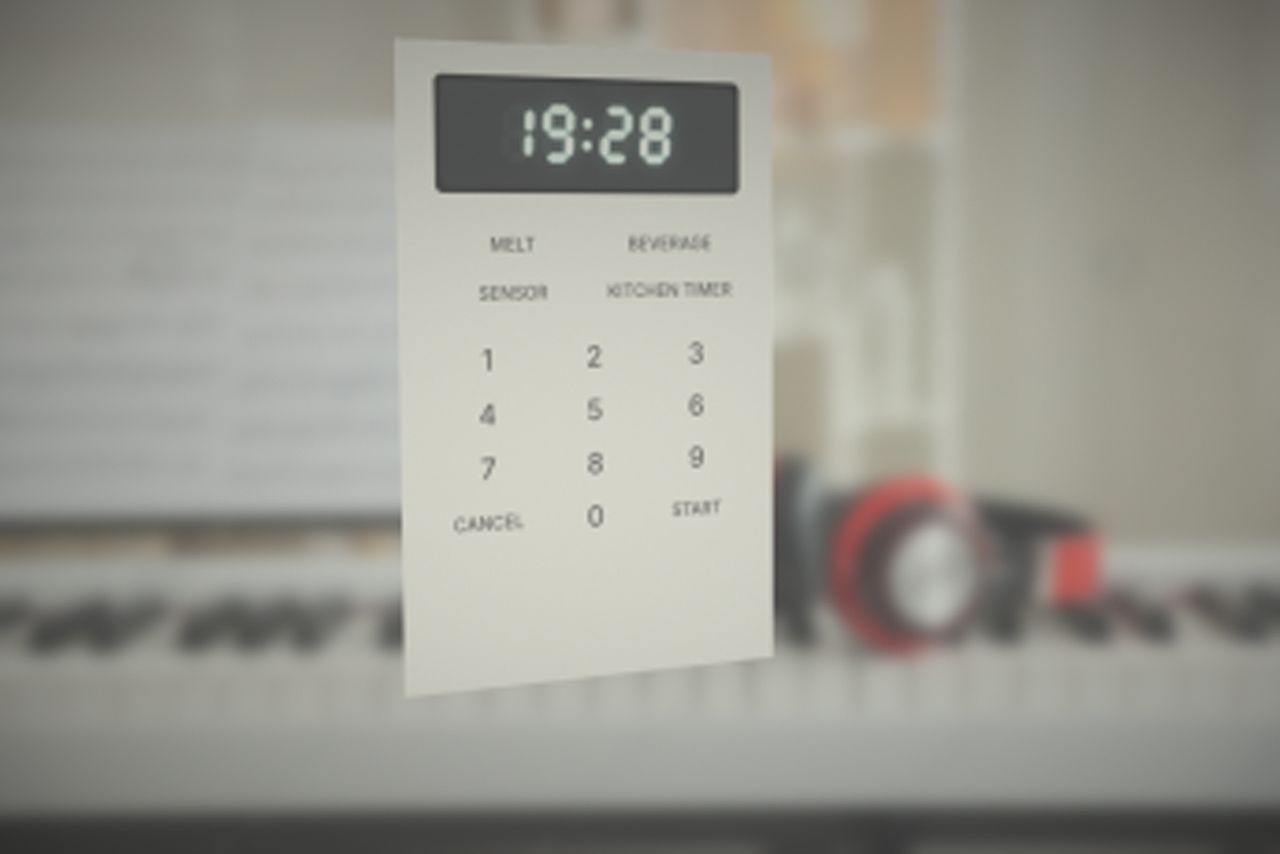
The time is **19:28**
